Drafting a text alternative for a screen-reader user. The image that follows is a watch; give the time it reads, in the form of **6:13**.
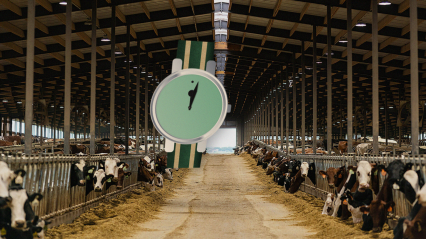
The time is **12:02**
